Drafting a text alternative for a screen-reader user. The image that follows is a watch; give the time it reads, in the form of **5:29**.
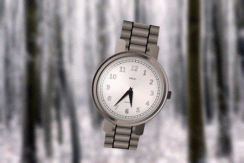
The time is **5:36**
